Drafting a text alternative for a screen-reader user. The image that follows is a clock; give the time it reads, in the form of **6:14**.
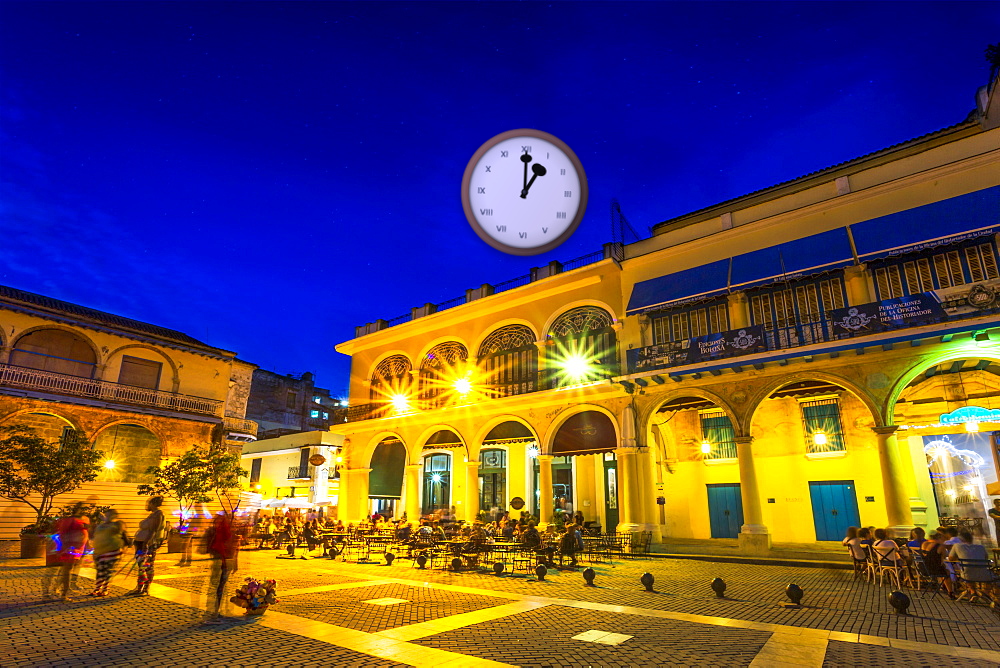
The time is **1:00**
